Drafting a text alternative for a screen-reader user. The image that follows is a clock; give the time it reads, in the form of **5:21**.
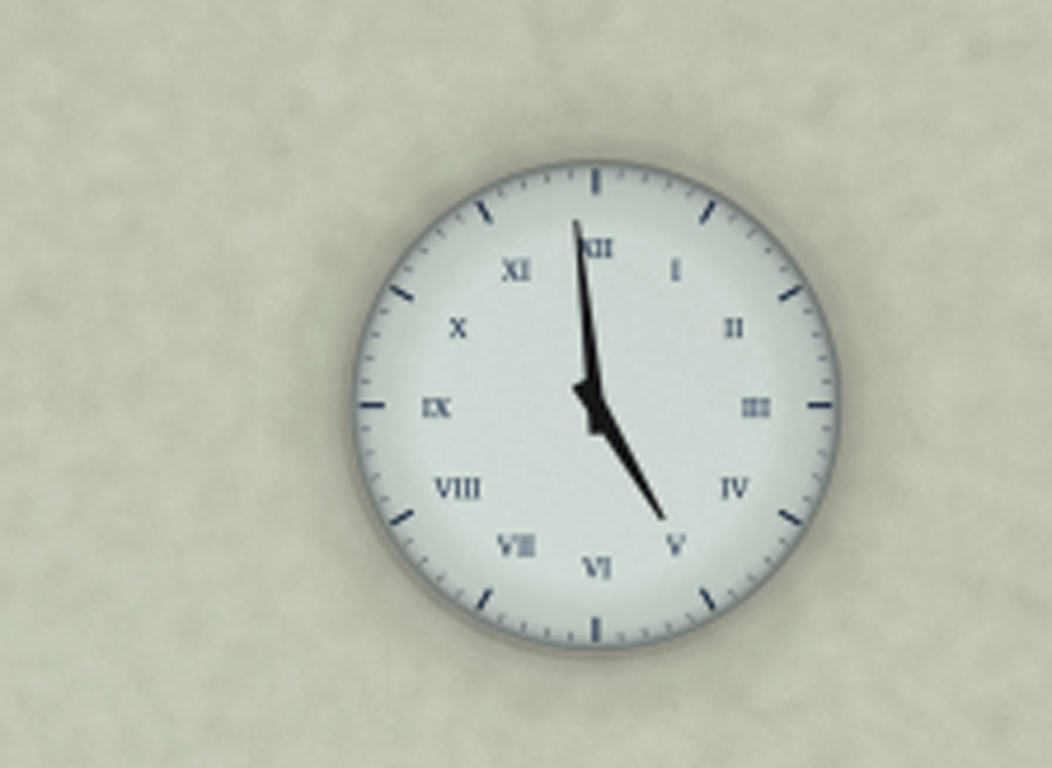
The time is **4:59**
